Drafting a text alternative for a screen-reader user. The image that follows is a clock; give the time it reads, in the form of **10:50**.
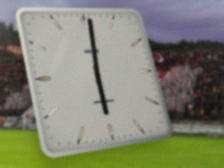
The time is **6:01**
